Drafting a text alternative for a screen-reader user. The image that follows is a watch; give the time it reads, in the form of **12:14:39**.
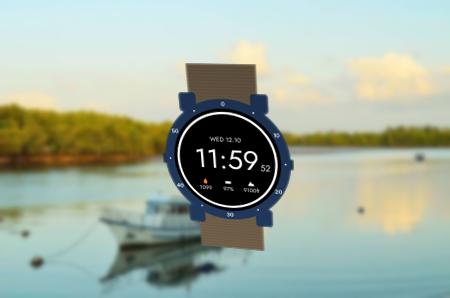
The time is **11:59:52**
